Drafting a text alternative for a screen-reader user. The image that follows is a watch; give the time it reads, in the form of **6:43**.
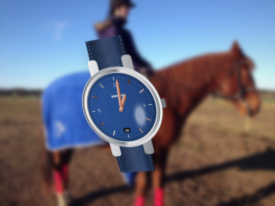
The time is **1:01**
